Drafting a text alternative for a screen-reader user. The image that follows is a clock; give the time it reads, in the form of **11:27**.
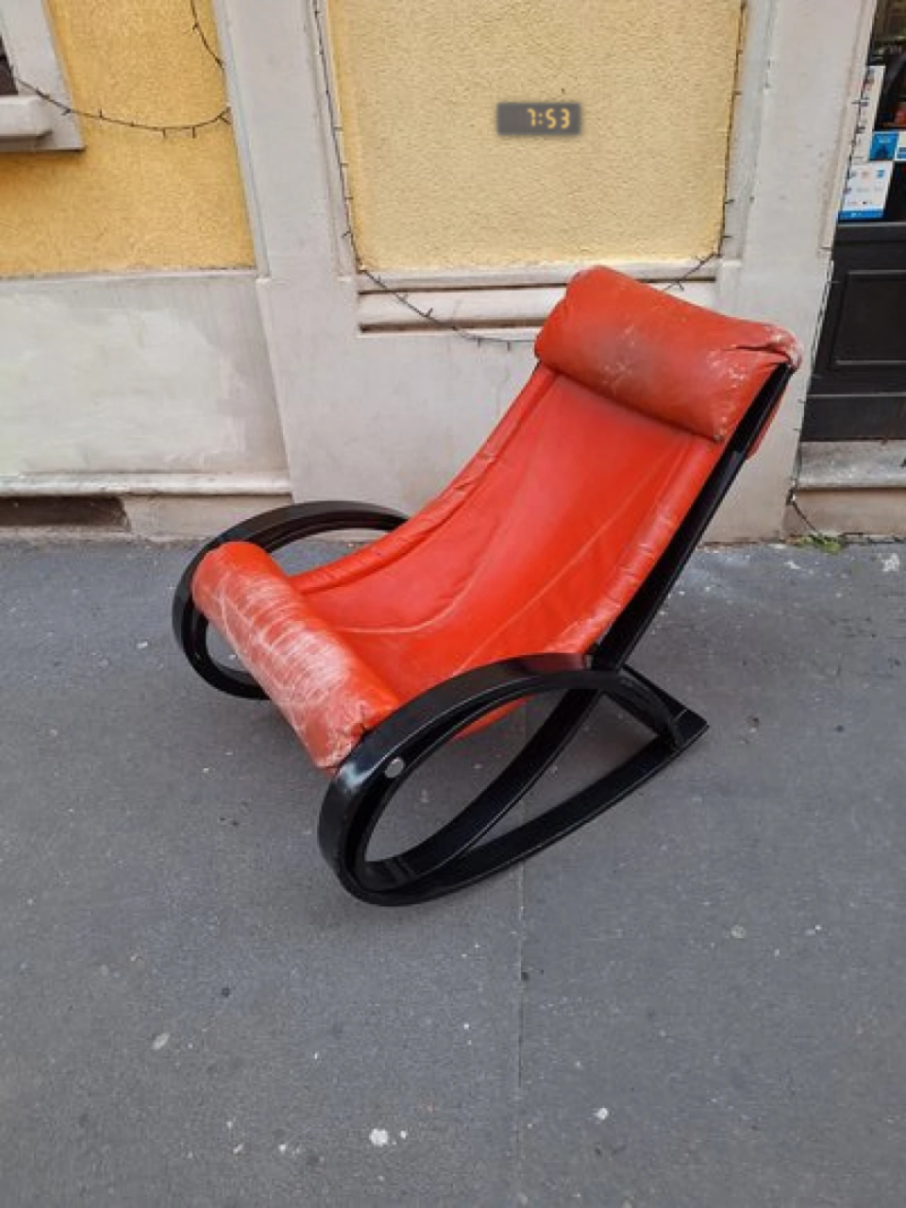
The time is **7:53**
